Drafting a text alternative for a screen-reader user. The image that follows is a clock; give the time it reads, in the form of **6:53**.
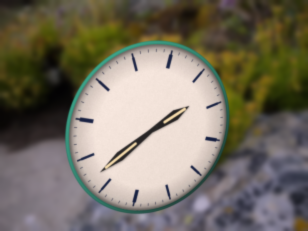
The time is **1:37**
